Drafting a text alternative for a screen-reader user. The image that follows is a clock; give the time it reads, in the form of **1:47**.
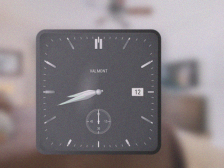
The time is **8:42**
